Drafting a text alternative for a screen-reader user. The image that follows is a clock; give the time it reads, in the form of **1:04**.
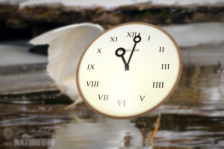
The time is **11:02**
